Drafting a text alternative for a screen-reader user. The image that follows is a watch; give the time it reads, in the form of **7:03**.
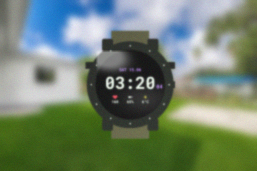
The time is **3:20**
